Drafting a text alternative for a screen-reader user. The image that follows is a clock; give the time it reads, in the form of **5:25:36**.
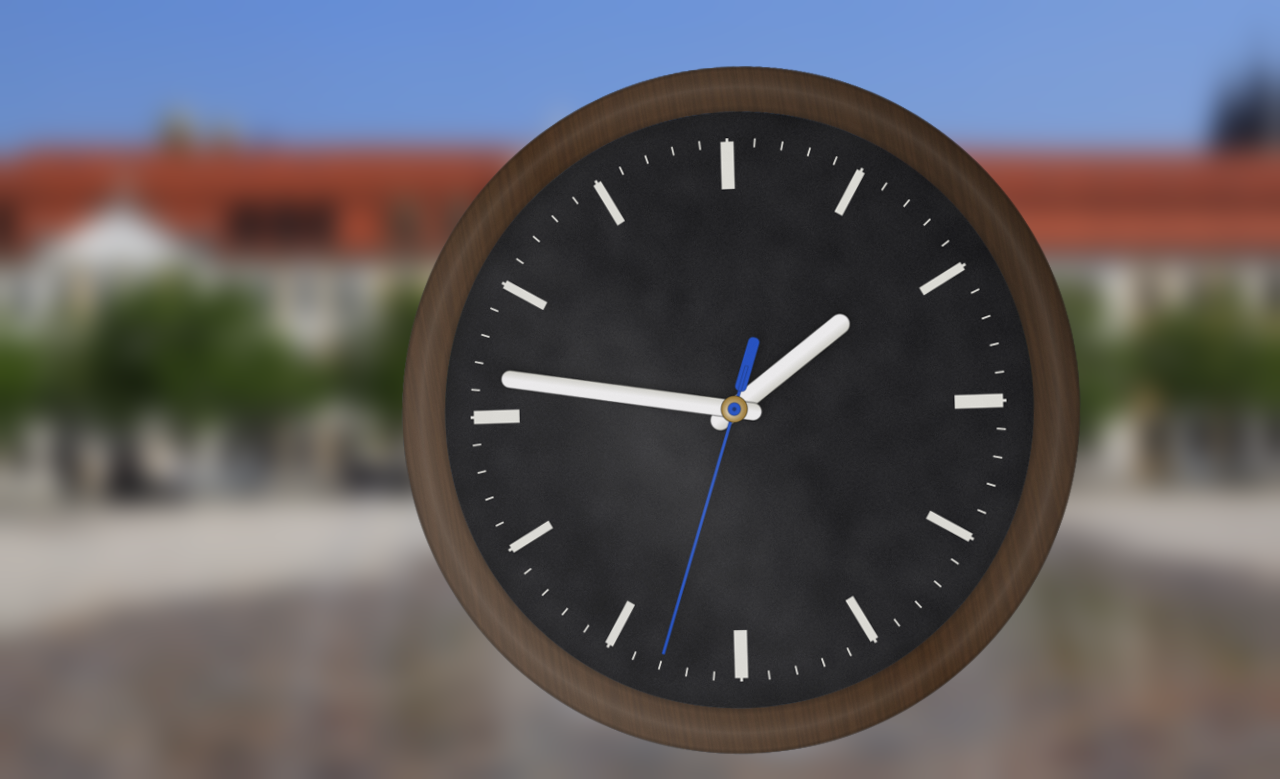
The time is **1:46:33**
